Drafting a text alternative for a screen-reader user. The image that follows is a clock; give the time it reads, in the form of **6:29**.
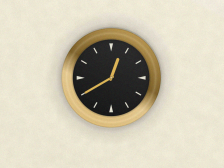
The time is **12:40**
